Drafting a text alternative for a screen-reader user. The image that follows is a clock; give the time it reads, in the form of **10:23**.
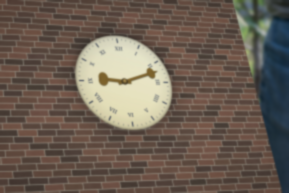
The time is **9:12**
